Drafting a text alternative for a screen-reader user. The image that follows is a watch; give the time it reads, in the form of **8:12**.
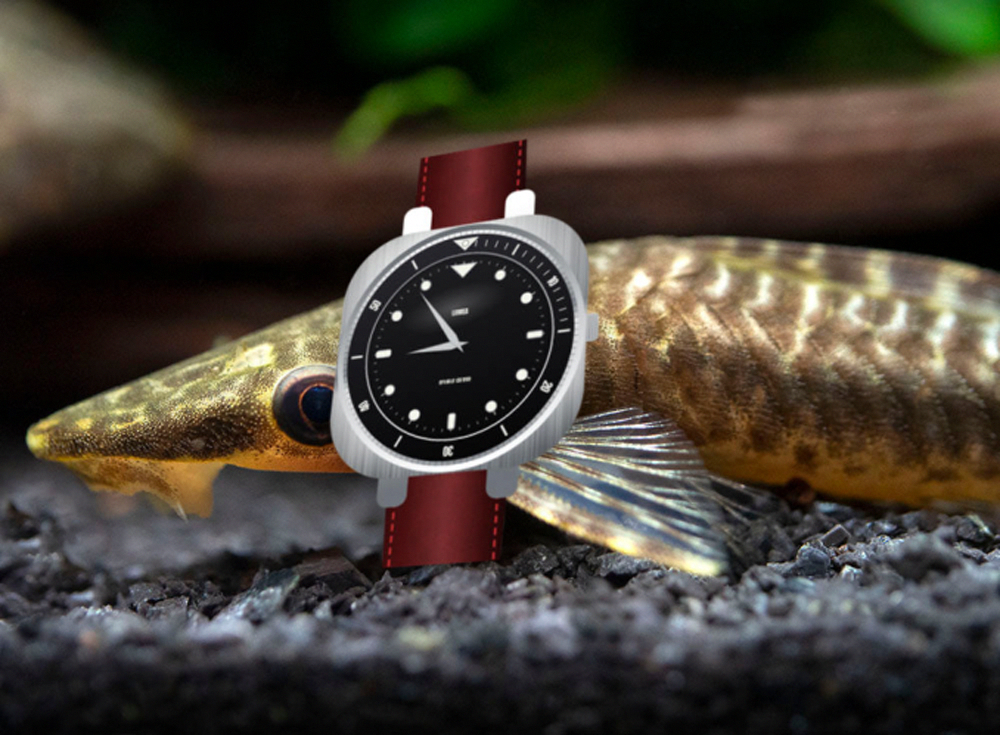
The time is **8:54**
